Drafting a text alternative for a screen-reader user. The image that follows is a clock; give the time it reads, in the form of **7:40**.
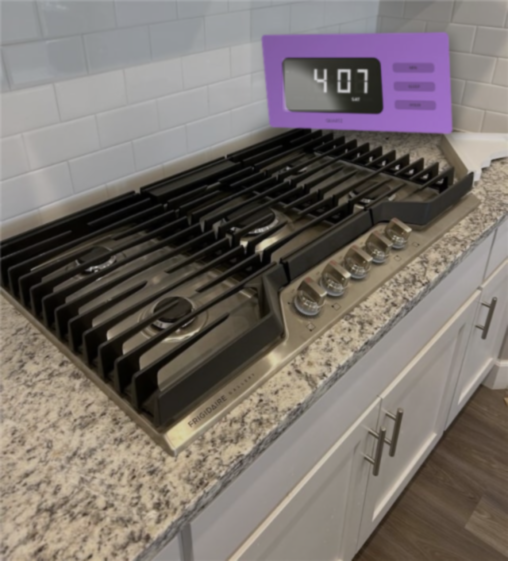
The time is **4:07**
